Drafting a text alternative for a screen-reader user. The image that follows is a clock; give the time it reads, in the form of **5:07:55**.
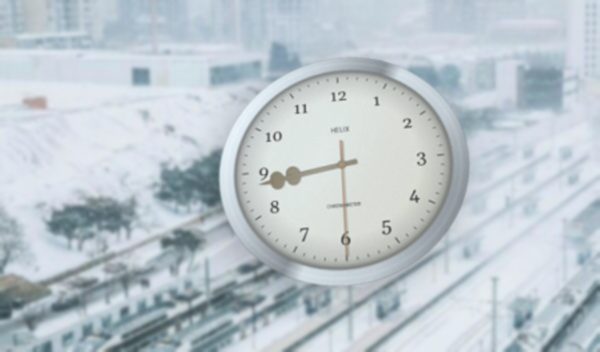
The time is **8:43:30**
